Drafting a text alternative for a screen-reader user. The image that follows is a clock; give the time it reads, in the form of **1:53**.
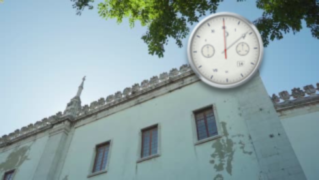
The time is **12:09**
